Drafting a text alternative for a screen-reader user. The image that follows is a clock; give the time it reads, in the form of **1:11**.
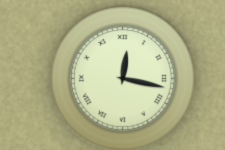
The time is **12:17**
